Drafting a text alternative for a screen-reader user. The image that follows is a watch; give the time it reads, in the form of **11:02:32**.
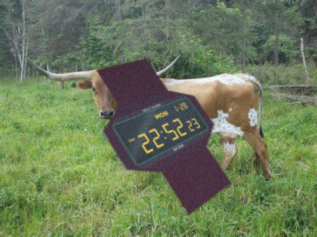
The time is **22:52:23**
